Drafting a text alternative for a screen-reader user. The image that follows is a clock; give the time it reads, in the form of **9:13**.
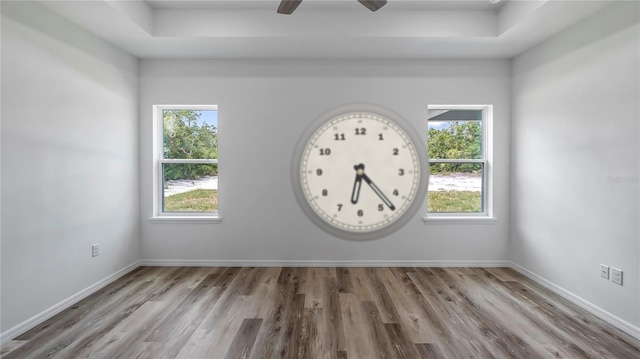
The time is **6:23**
